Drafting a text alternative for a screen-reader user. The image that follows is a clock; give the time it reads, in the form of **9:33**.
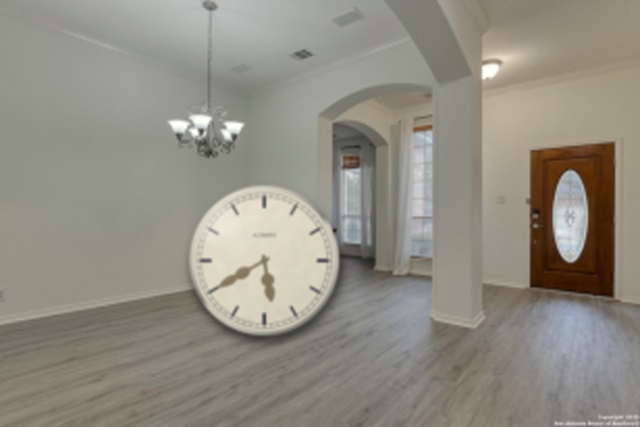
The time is **5:40**
